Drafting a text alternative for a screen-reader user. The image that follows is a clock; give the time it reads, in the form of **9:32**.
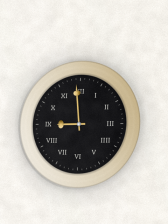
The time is **8:59**
